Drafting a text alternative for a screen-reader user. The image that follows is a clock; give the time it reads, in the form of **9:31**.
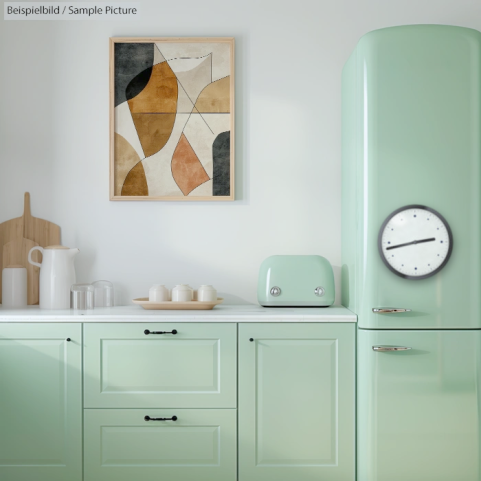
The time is **2:43**
